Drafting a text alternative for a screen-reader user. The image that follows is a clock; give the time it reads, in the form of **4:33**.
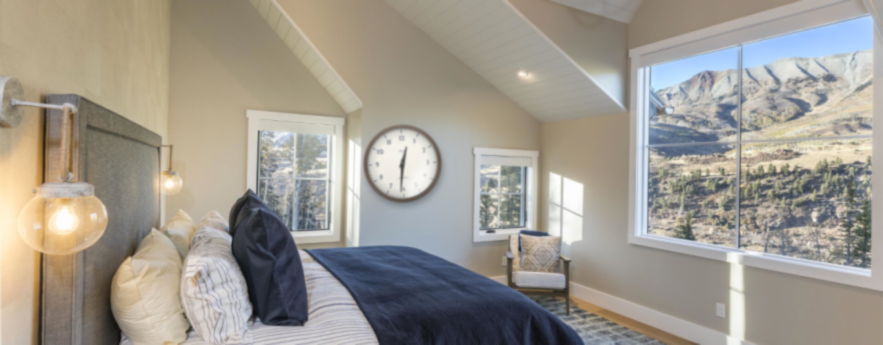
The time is **12:31**
